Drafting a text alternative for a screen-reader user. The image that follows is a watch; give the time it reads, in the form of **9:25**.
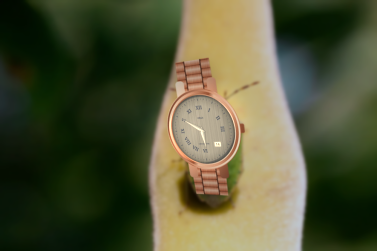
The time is **5:50**
